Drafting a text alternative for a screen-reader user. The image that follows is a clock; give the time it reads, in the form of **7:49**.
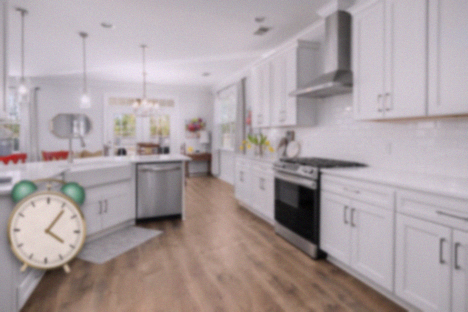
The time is **4:06**
